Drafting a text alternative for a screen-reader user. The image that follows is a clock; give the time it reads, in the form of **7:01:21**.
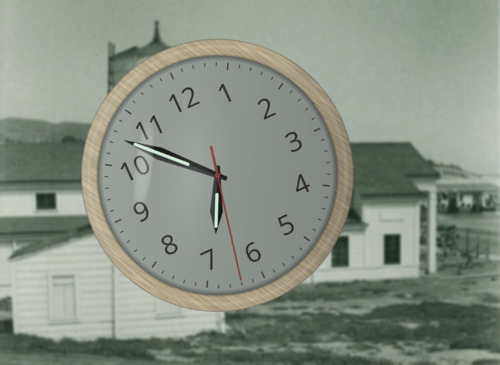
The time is **6:52:32**
